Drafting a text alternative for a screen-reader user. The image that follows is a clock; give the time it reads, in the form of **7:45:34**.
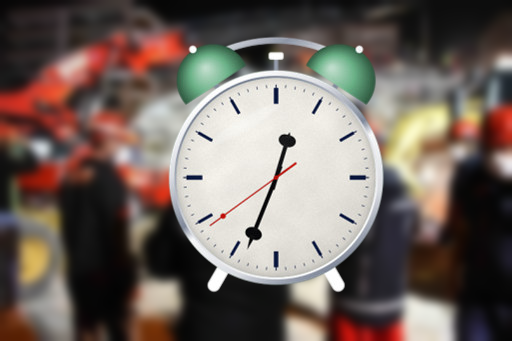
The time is **12:33:39**
